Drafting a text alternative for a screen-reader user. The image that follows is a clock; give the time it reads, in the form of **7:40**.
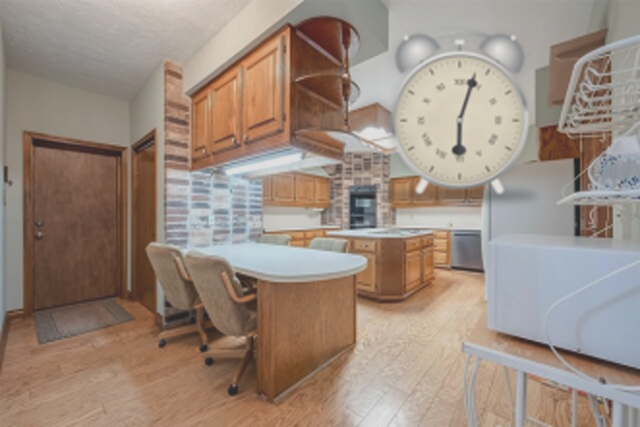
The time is **6:03**
